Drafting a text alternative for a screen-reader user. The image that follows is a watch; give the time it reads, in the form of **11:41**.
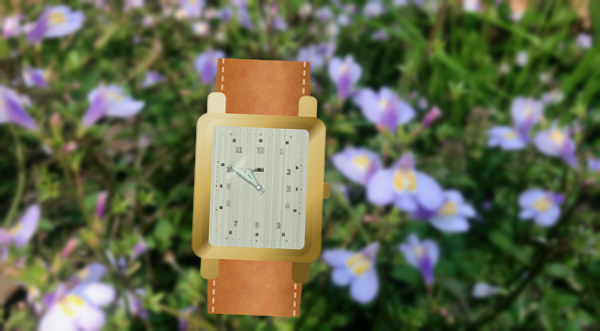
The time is **10:51**
